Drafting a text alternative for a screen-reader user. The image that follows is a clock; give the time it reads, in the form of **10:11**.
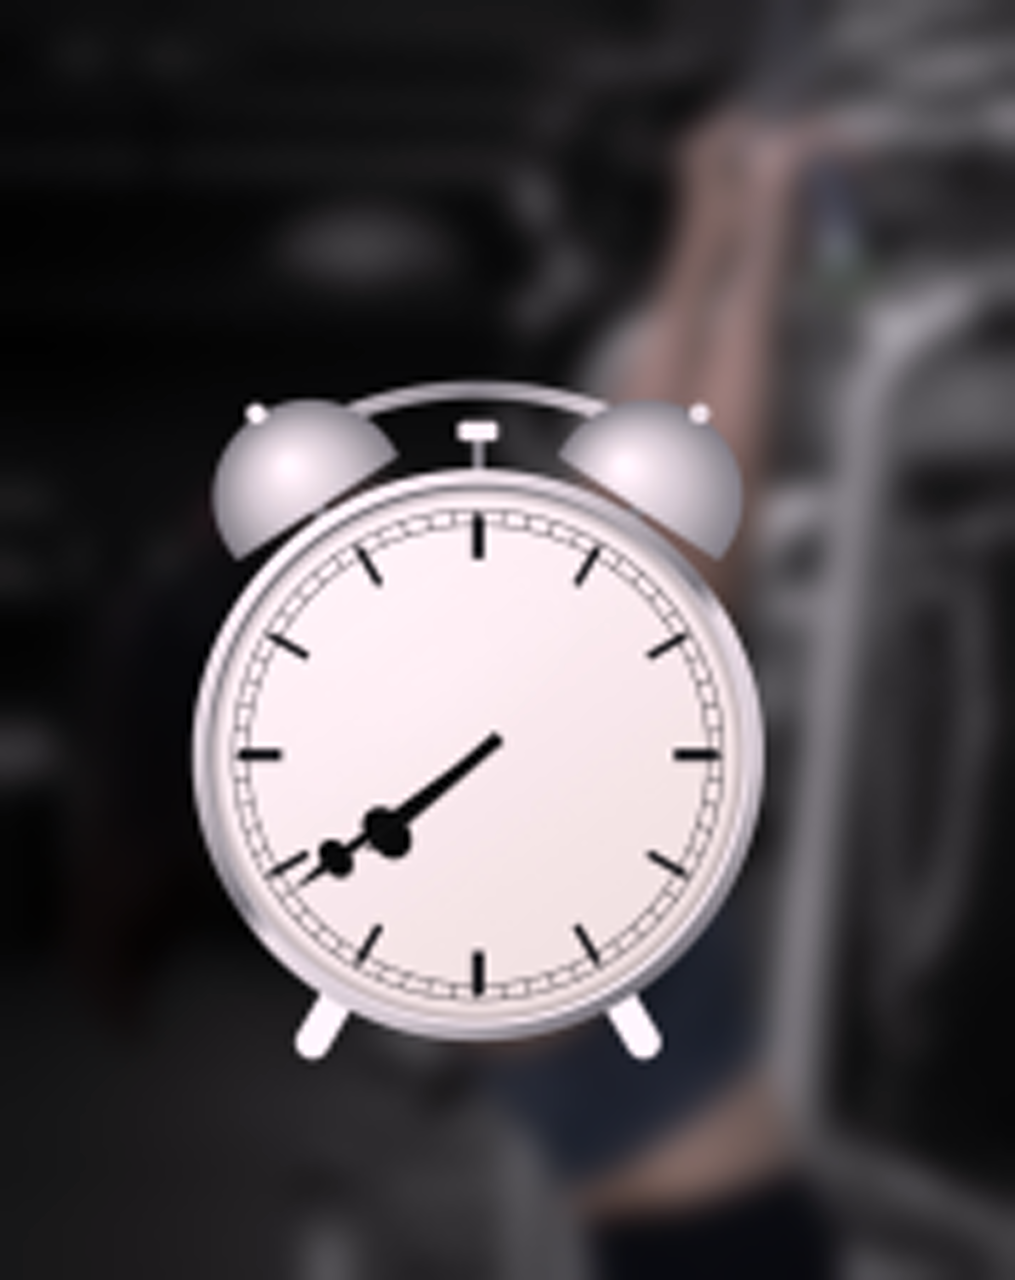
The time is **7:39**
